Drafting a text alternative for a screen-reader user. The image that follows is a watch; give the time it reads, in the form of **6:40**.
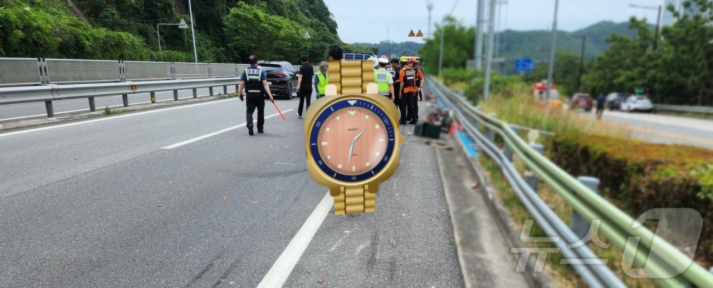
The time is **1:32**
